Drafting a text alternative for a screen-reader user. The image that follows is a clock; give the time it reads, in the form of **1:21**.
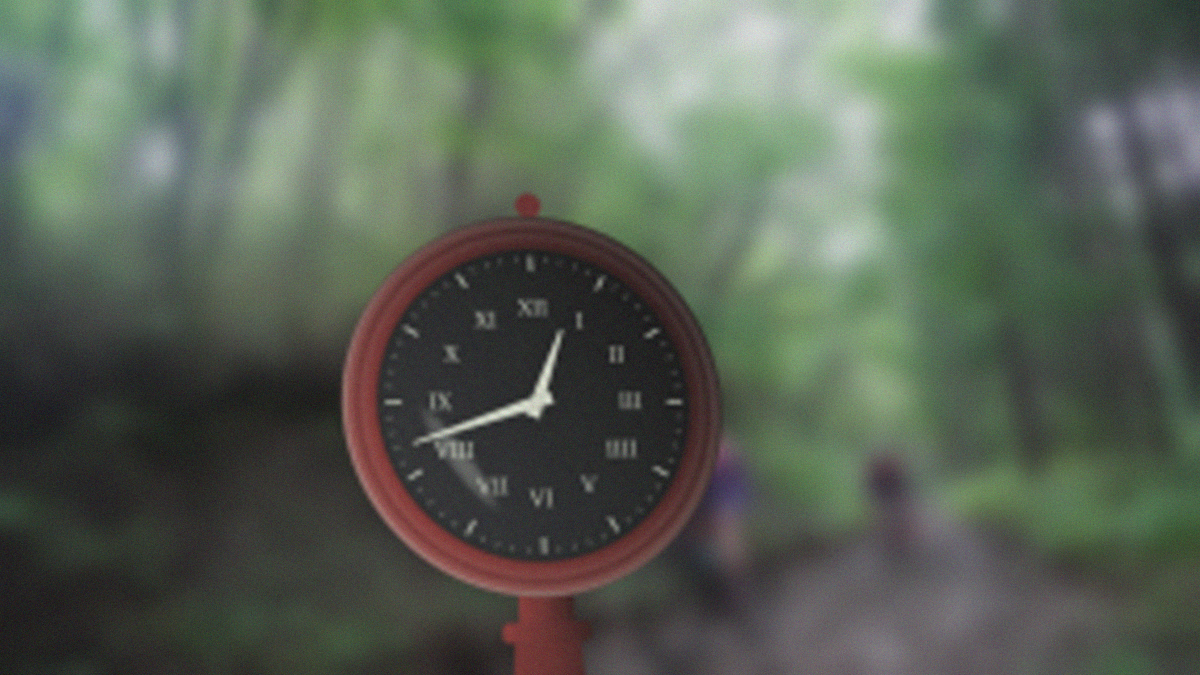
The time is **12:42**
